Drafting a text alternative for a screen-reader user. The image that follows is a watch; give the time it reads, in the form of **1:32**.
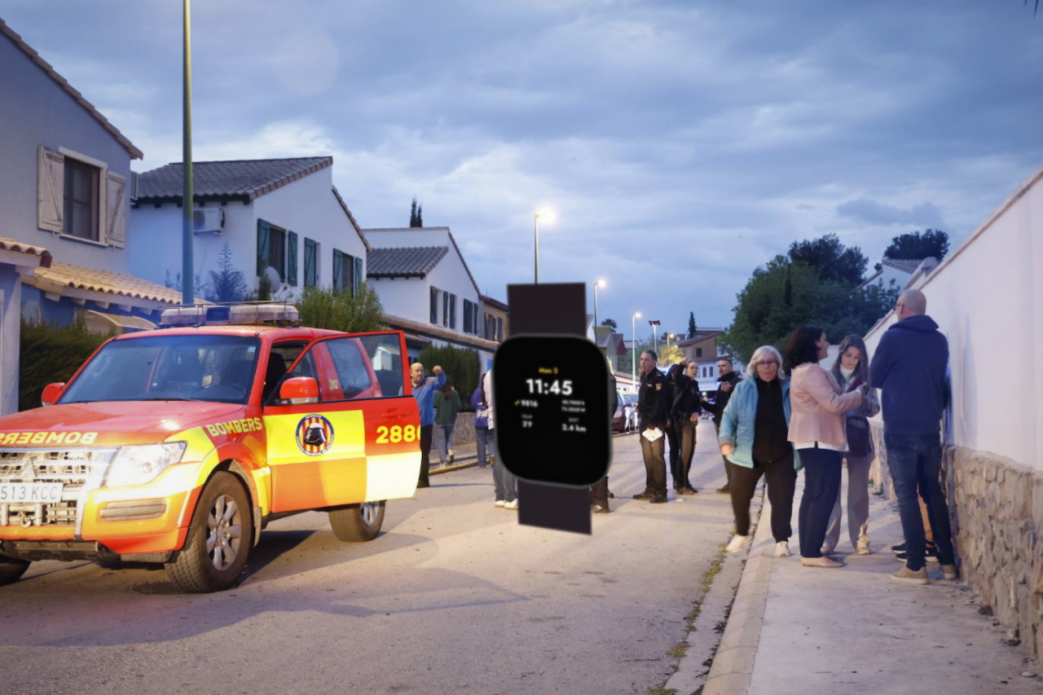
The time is **11:45**
